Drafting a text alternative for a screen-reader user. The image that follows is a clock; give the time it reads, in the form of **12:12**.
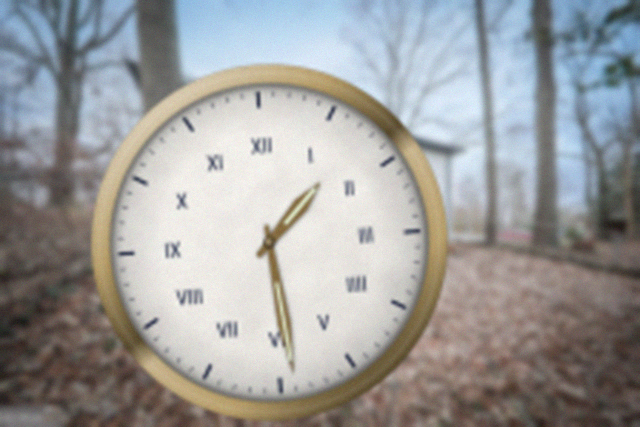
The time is **1:29**
